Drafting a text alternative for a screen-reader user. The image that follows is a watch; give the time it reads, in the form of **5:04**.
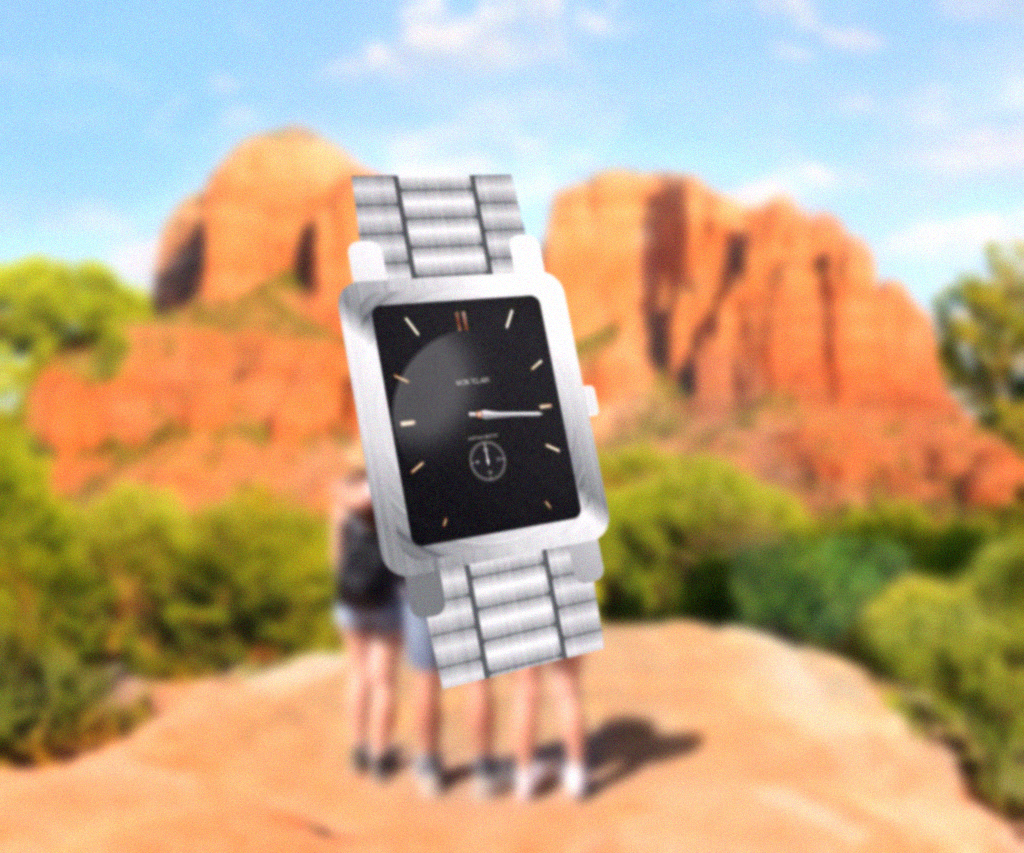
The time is **3:16**
